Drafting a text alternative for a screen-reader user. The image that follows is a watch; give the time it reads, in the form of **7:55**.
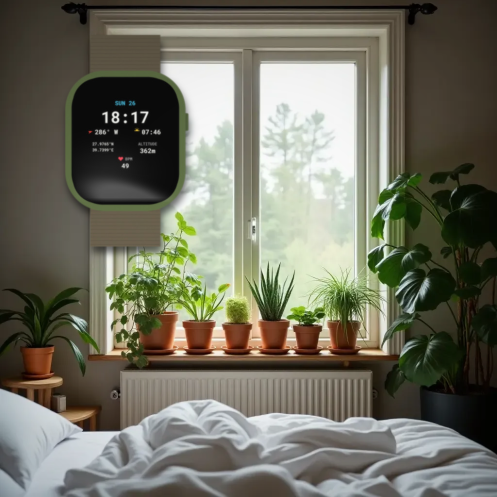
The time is **18:17**
